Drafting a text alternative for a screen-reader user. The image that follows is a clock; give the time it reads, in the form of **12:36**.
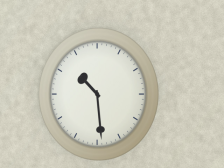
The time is **10:29**
